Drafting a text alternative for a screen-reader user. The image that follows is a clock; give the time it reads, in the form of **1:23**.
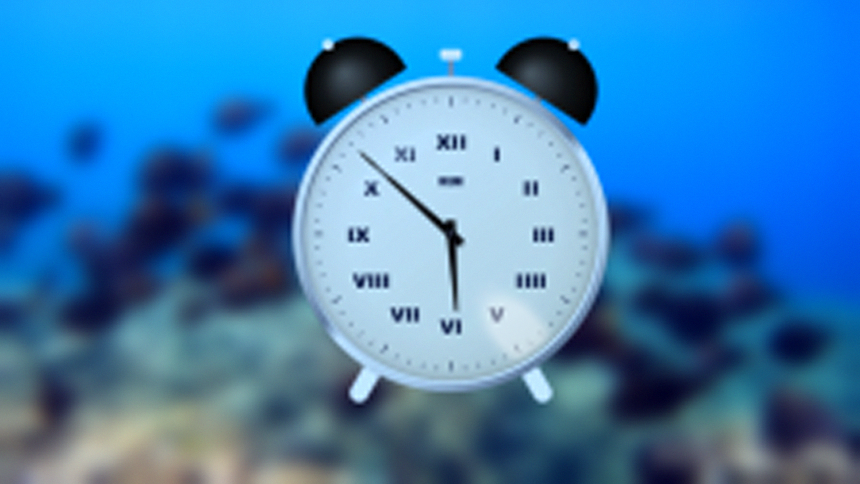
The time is **5:52**
